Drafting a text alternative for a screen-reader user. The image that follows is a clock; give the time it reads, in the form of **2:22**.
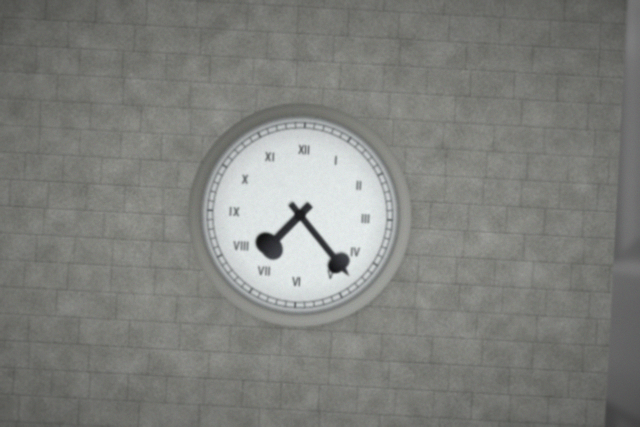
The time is **7:23**
